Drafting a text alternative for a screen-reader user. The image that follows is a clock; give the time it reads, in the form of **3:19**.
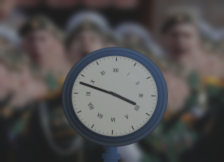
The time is **3:48**
